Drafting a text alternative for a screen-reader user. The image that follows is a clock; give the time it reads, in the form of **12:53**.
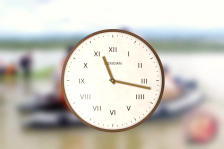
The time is **11:17**
